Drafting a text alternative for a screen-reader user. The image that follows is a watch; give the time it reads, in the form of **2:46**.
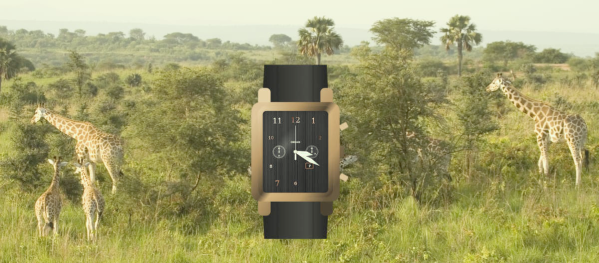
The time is **3:20**
